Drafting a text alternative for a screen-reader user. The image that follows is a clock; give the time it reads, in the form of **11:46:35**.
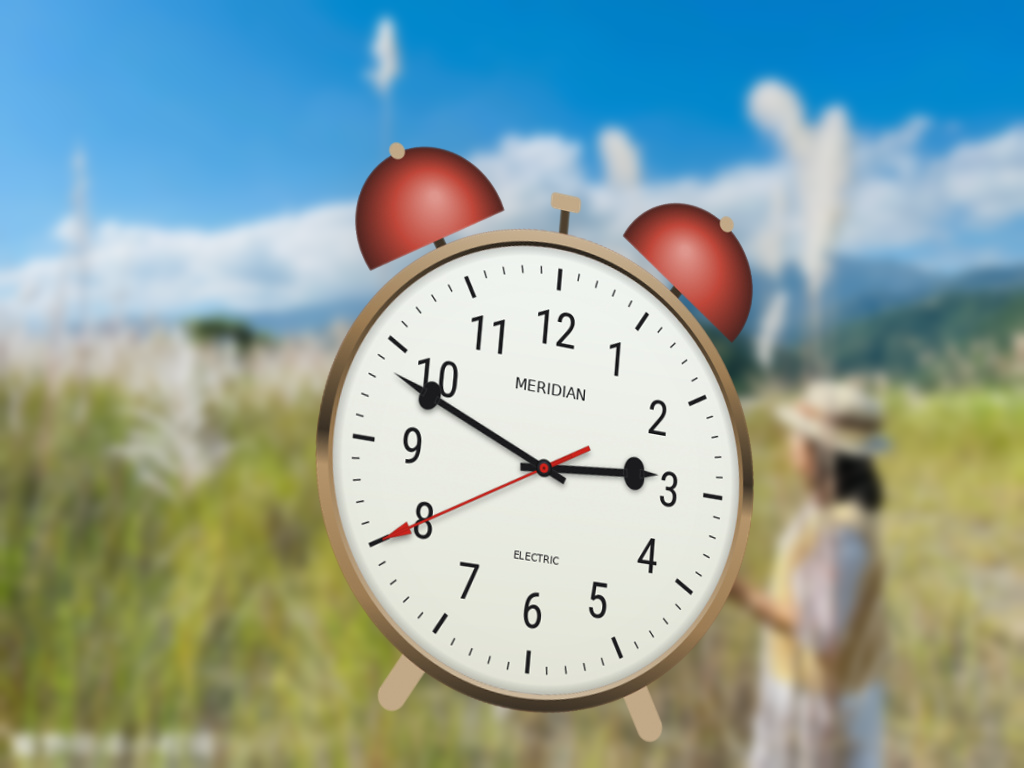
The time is **2:48:40**
